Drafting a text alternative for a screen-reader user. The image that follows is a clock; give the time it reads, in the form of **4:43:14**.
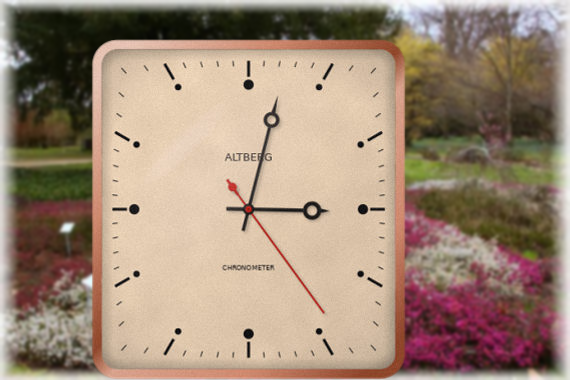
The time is **3:02:24**
